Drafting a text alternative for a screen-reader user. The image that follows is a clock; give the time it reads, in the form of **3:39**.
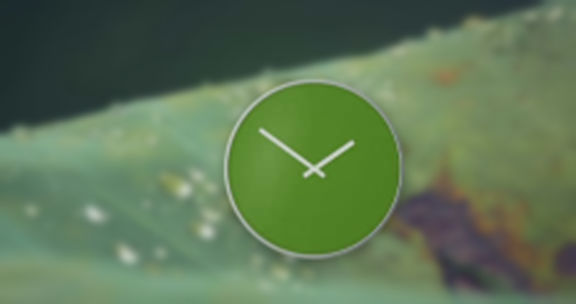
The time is **1:51**
